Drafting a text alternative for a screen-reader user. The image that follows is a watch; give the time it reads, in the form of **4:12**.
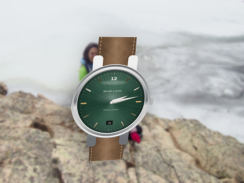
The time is **2:13**
